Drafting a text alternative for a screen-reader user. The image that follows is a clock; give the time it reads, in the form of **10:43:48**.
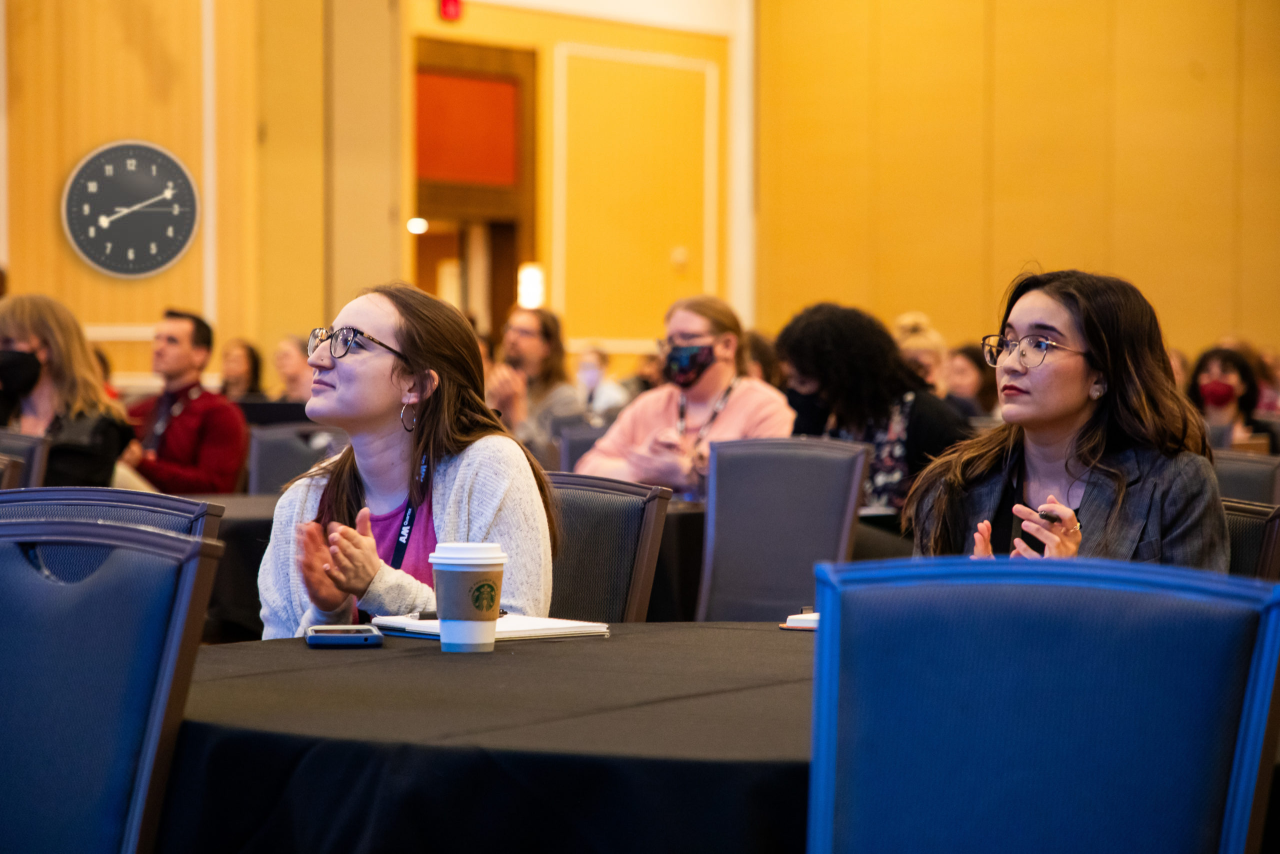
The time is **8:11:15**
